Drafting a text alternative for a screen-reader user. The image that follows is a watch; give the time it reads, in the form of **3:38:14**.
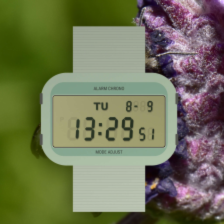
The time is **13:29:51**
